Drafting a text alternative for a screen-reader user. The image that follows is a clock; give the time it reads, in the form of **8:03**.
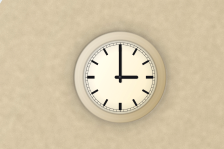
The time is **3:00**
